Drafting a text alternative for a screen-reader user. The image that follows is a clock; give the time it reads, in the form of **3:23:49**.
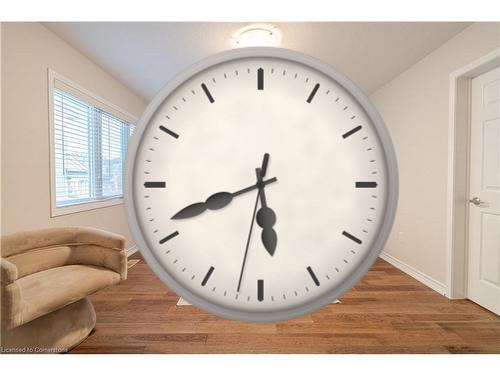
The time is **5:41:32**
